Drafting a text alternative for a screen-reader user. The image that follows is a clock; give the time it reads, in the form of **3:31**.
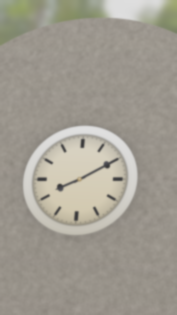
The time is **8:10**
